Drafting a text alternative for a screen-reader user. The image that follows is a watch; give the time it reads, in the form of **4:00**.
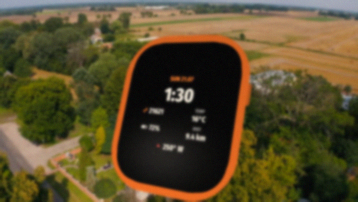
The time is **1:30**
